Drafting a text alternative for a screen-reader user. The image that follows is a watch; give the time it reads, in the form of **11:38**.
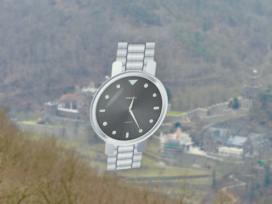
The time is **12:25**
